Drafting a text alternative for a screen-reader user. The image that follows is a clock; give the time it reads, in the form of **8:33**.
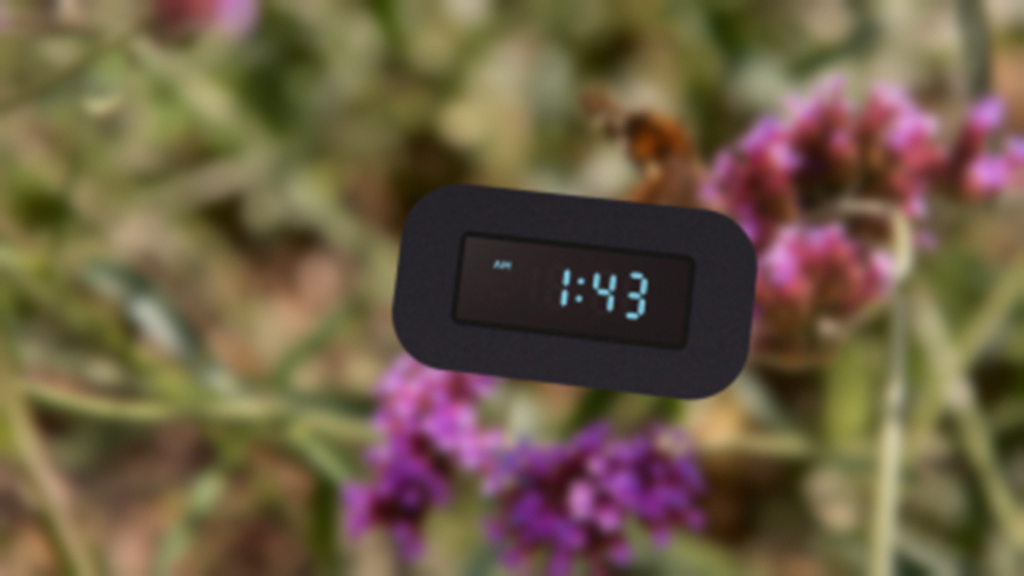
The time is **1:43**
